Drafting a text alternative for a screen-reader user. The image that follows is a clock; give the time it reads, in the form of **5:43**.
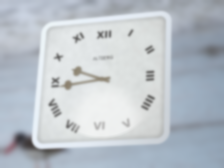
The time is **9:44**
